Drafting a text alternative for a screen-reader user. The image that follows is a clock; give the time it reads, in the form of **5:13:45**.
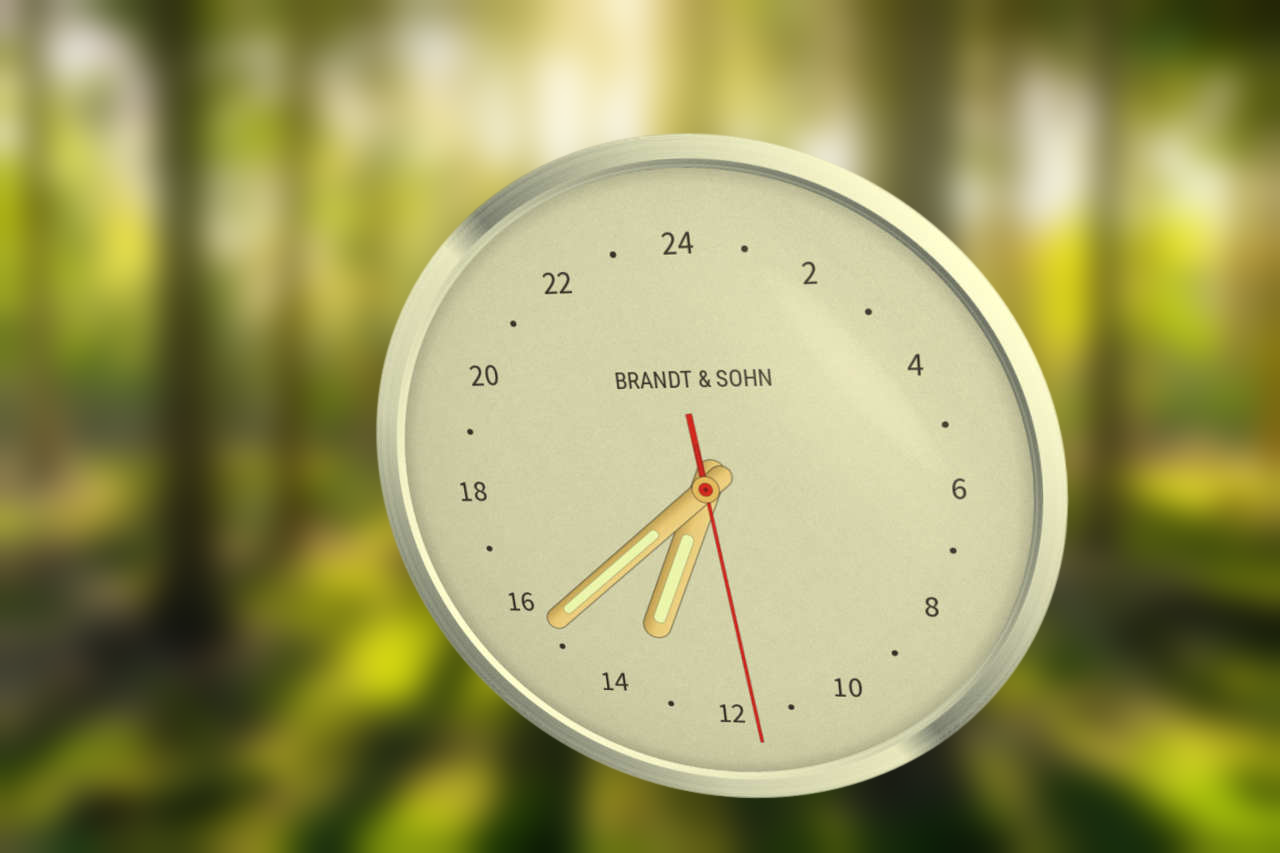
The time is **13:38:29**
